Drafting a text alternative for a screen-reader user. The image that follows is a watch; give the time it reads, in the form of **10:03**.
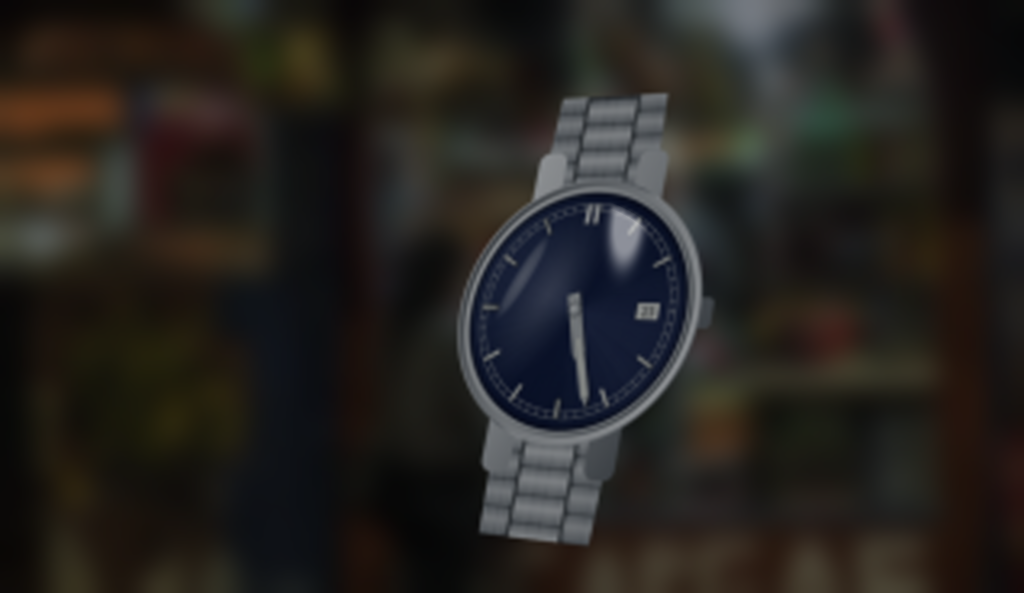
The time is **5:27**
